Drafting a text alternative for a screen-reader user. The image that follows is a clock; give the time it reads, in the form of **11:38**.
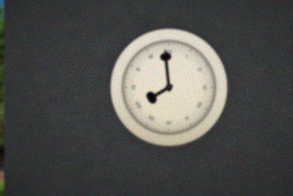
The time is **7:59**
